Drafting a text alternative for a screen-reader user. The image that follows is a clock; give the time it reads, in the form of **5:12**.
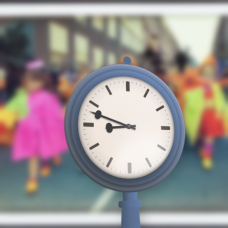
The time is **8:48**
